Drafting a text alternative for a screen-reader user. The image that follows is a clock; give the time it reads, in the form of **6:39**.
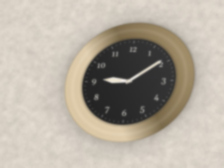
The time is **9:09**
